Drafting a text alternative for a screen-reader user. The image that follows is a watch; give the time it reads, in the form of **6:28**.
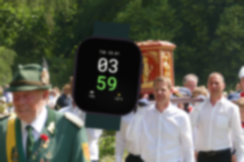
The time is **3:59**
